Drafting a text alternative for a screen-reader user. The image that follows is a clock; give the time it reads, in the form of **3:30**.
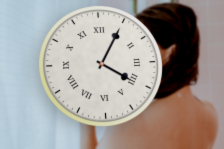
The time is **4:05**
